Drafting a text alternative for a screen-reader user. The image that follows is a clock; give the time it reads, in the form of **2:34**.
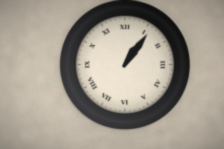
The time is **1:06**
